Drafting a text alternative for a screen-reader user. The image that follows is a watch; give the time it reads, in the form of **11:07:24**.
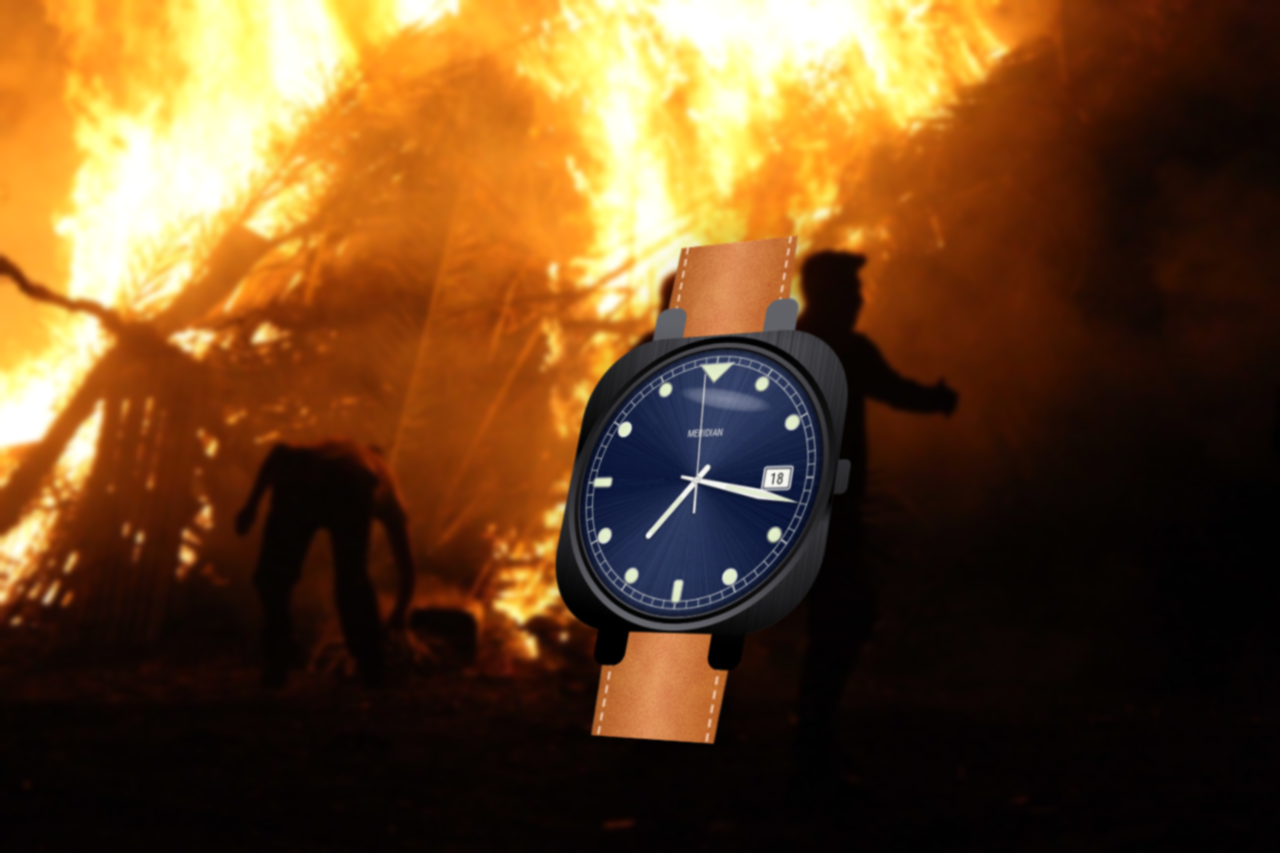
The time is **7:16:59**
